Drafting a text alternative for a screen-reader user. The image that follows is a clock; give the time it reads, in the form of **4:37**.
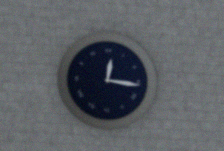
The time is **12:16**
